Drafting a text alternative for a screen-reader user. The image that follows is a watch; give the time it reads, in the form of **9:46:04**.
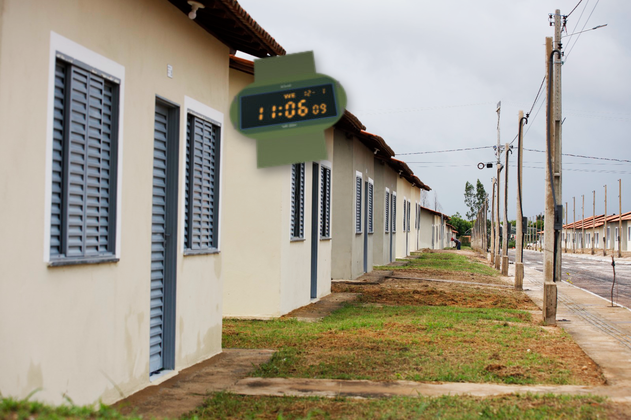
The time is **11:06:09**
